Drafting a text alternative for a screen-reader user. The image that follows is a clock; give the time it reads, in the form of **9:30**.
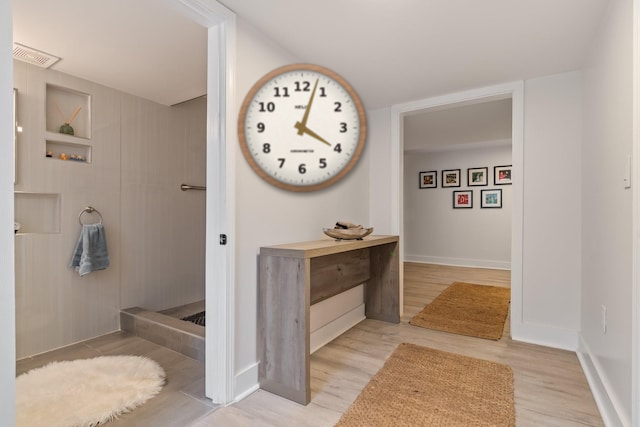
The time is **4:03**
